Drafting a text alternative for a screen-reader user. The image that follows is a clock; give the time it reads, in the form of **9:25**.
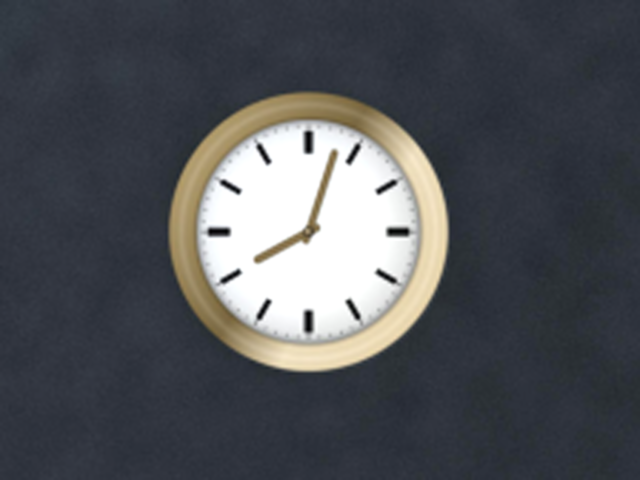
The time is **8:03**
